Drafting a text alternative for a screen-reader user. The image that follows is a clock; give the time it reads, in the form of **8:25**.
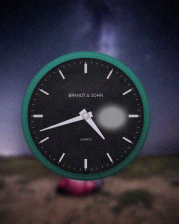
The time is **4:42**
